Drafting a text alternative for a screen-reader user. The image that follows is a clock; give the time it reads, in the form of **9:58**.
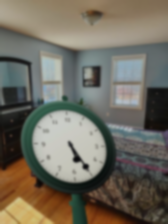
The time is **5:25**
